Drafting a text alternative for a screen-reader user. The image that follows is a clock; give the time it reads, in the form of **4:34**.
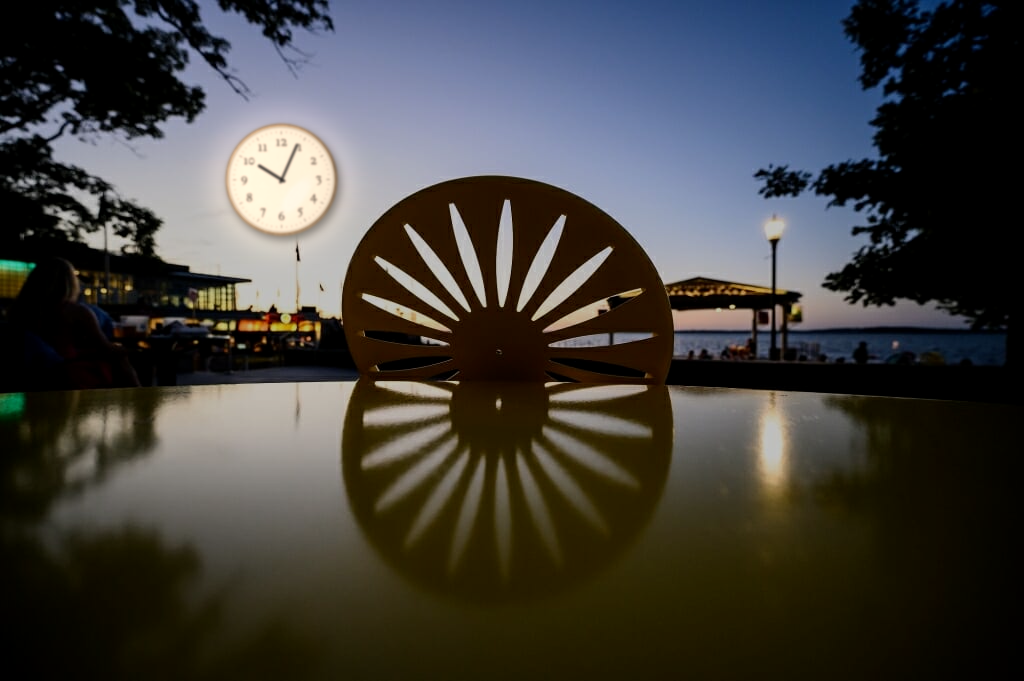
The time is **10:04**
